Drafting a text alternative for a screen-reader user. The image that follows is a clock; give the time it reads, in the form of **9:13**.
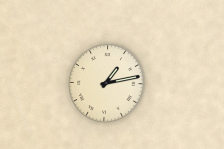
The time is **1:13**
